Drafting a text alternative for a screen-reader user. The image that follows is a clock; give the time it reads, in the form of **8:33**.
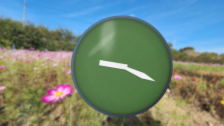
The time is **9:19**
